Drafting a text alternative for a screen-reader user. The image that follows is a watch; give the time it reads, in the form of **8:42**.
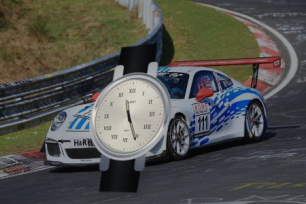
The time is **11:26**
